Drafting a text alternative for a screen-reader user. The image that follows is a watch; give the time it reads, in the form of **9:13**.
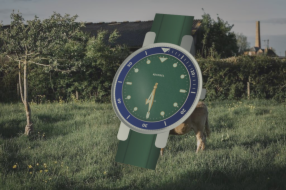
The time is **6:30**
